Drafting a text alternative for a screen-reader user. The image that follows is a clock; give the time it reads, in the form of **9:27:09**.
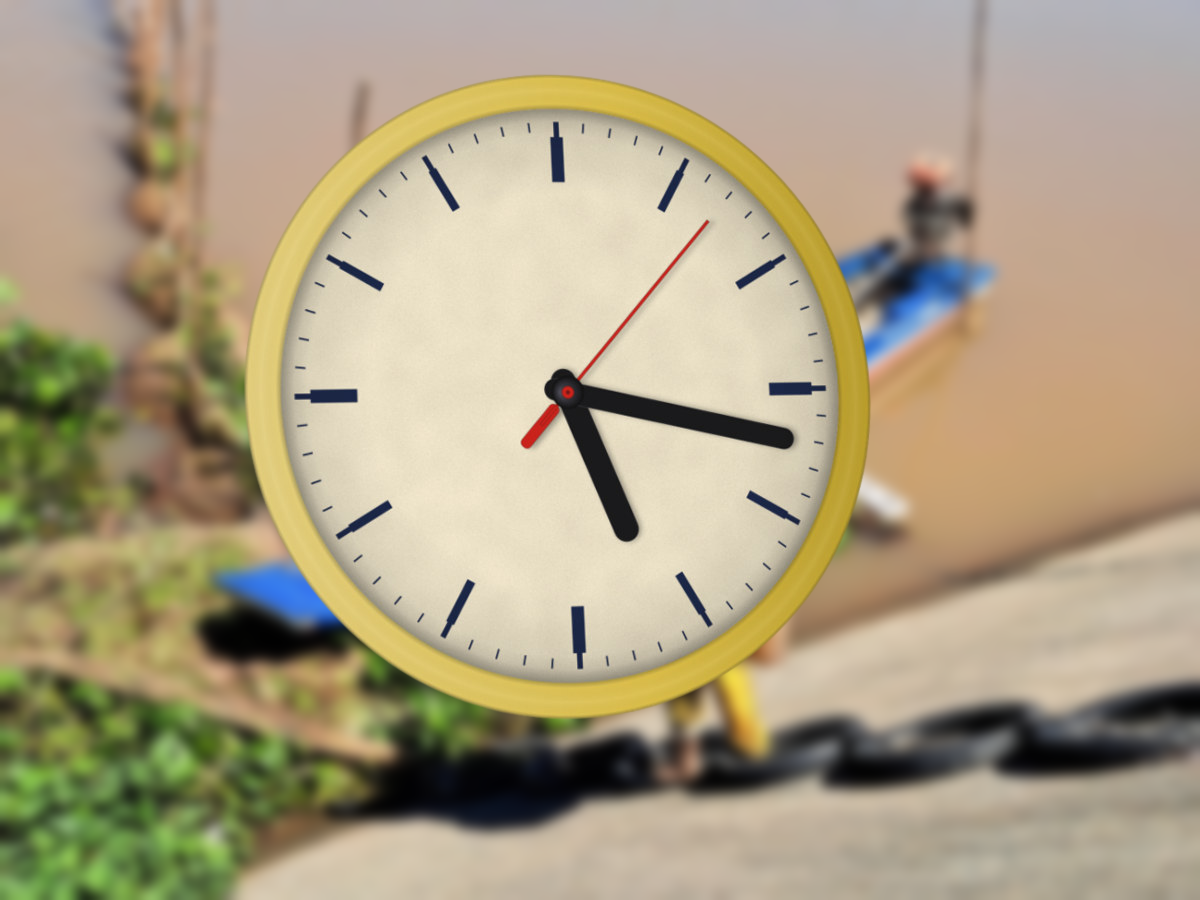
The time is **5:17:07**
